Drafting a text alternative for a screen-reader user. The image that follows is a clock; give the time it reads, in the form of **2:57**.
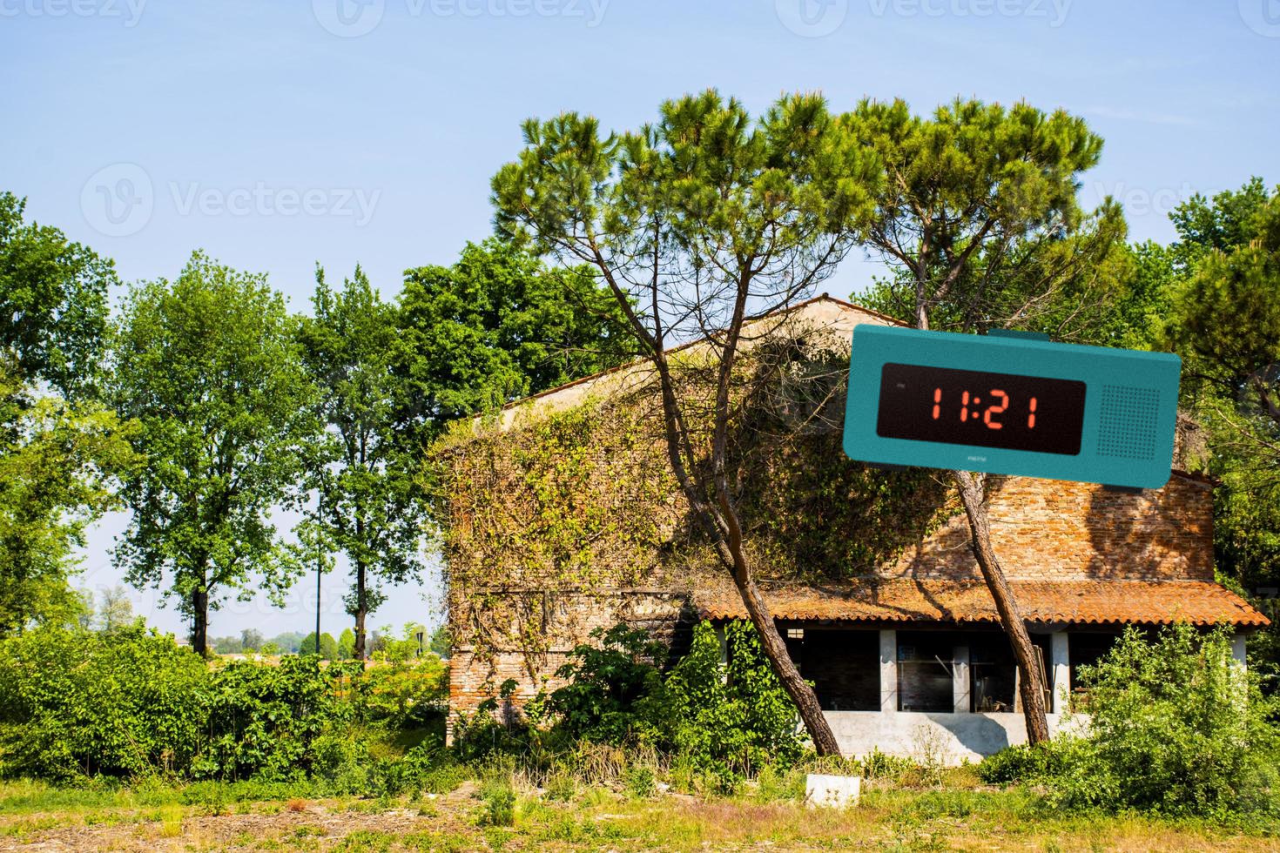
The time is **11:21**
